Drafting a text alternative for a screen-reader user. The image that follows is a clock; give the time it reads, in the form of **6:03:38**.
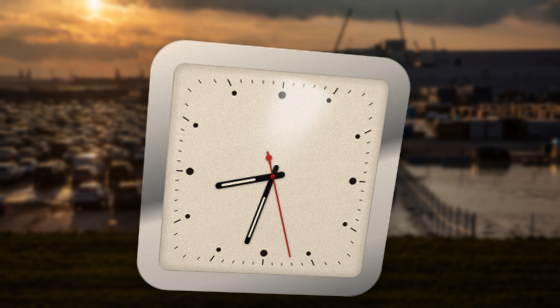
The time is **8:32:27**
